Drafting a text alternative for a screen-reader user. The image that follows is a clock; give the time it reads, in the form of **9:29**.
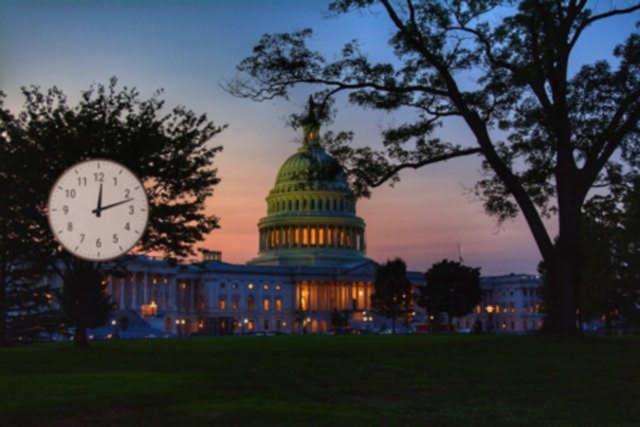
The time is **12:12**
